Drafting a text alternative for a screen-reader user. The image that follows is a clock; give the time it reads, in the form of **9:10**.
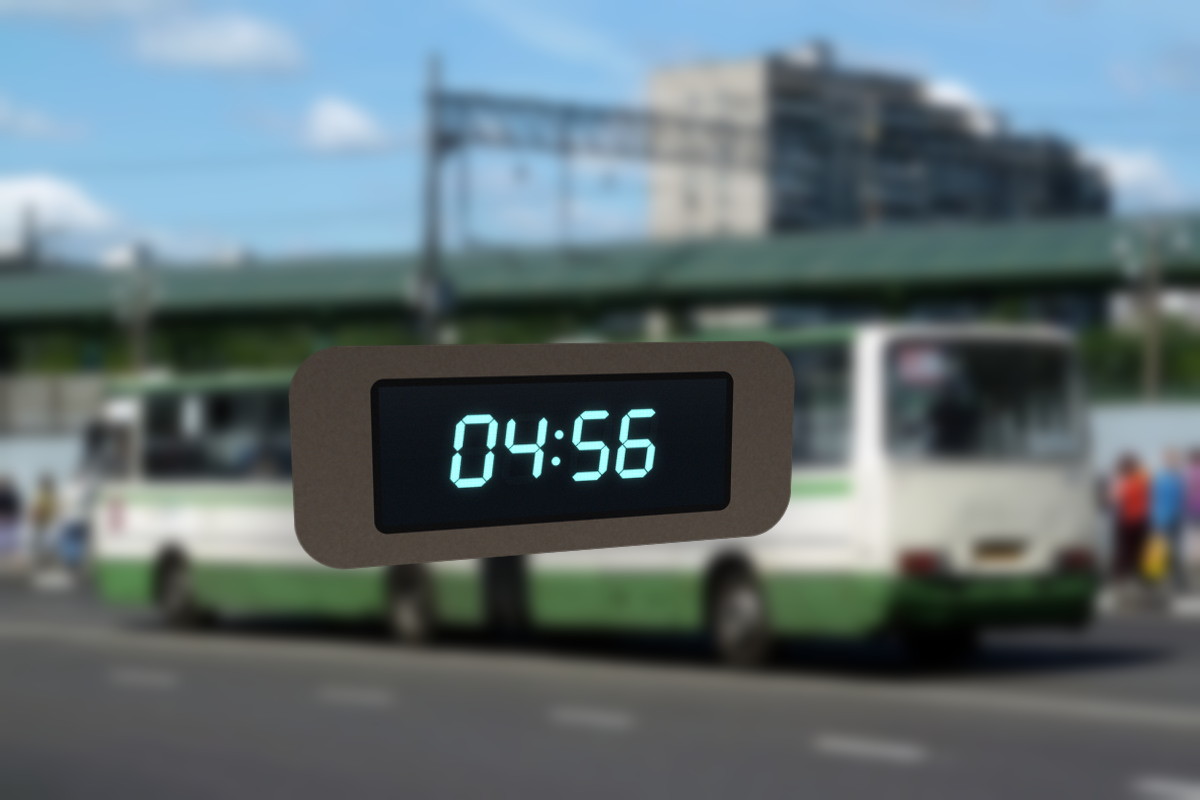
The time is **4:56**
